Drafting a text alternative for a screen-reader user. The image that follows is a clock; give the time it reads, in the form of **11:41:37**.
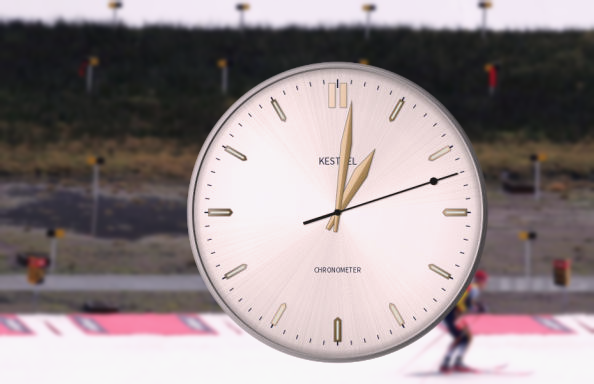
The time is **1:01:12**
